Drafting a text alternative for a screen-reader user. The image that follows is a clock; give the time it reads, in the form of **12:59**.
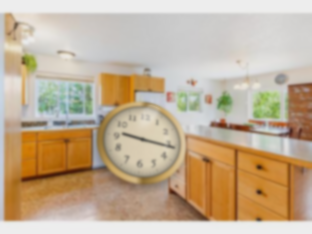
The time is **9:16**
